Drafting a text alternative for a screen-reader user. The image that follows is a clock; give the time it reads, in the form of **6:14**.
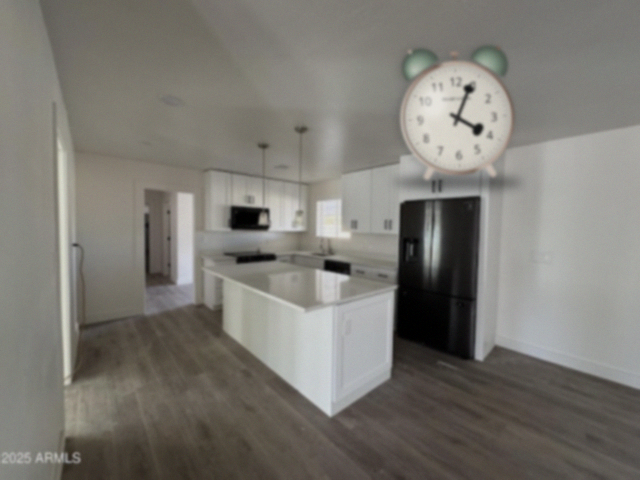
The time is **4:04**
